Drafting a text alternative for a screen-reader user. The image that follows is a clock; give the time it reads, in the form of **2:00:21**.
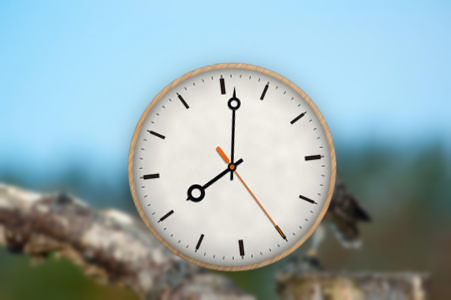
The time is **8:01:25**
